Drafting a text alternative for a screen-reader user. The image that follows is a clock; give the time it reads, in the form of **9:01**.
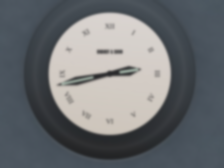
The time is **2:43**
